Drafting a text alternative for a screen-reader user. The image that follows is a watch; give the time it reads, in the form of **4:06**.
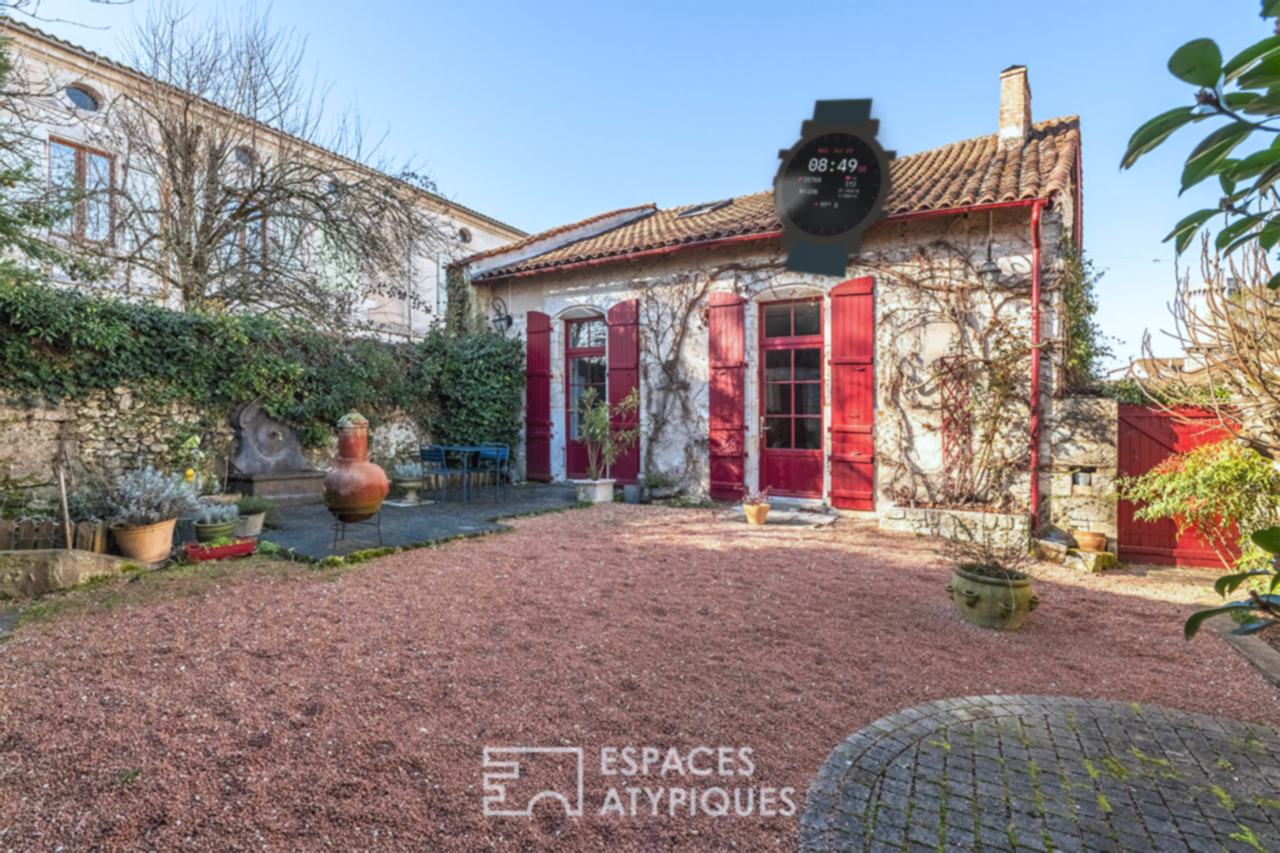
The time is **8:49**
